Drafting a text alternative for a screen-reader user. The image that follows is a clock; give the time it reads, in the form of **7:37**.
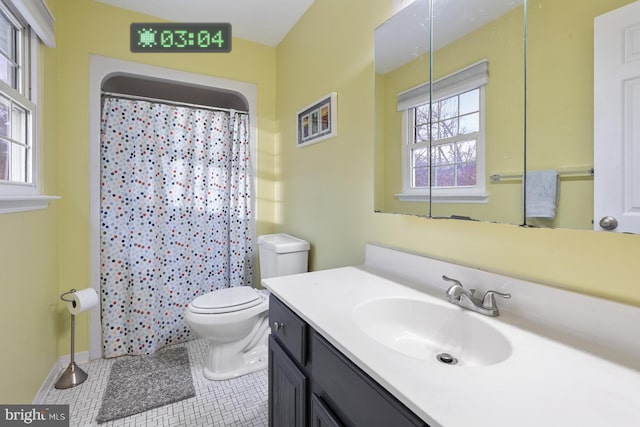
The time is **3:04**
